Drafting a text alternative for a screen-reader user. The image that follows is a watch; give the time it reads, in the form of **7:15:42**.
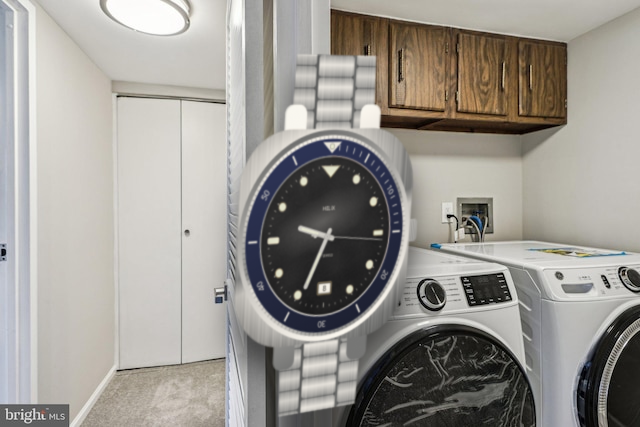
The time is **9:34:16**
